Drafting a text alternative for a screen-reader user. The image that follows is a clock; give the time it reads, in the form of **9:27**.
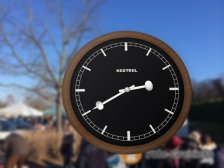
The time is **2:40**
